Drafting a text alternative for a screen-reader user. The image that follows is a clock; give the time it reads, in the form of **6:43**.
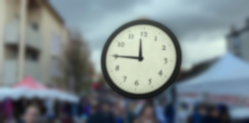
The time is **11:45**
